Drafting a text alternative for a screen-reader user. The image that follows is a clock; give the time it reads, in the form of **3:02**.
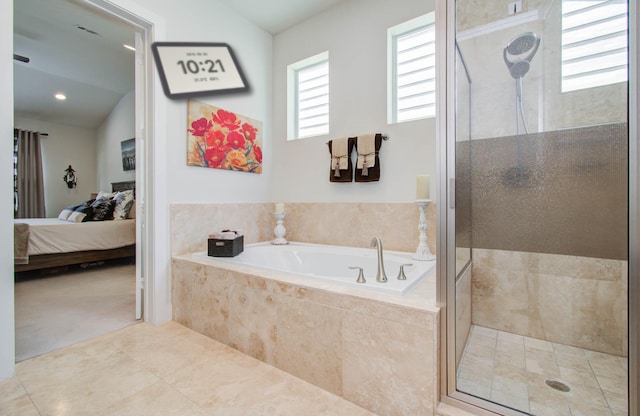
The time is **10:21**
